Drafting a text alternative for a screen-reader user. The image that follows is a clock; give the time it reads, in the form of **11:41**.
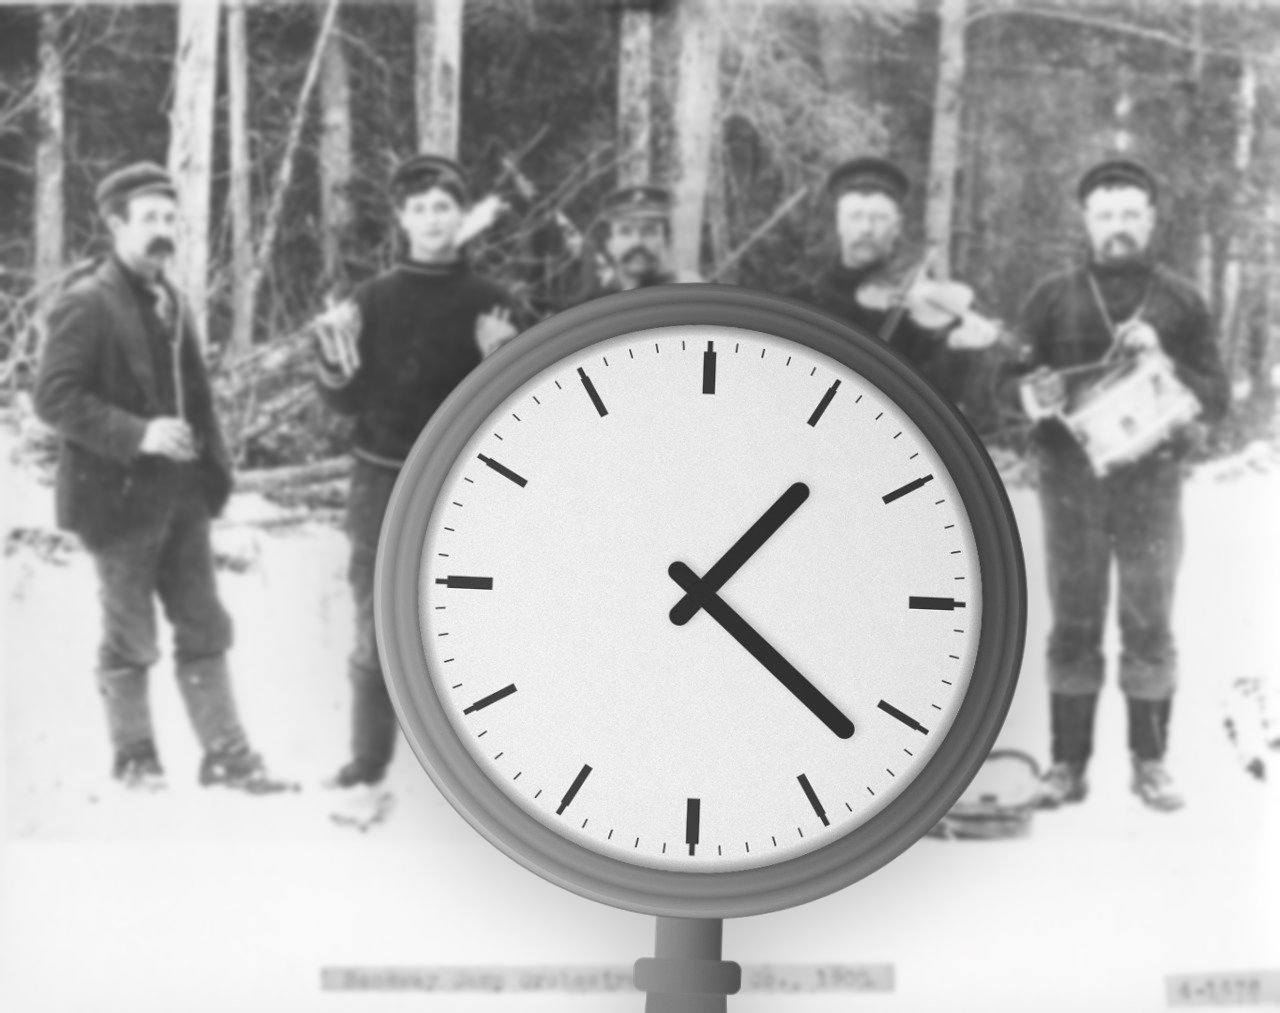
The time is **1:22**
